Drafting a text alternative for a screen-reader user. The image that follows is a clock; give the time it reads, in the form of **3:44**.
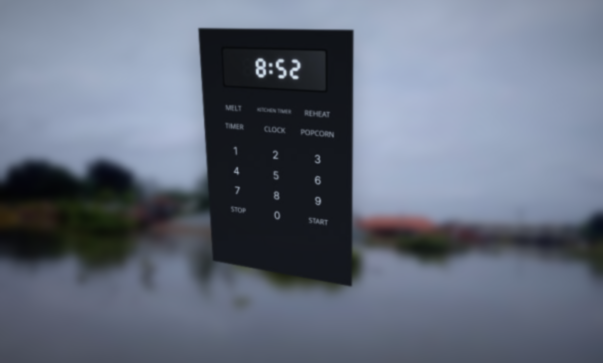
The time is **8:52**
